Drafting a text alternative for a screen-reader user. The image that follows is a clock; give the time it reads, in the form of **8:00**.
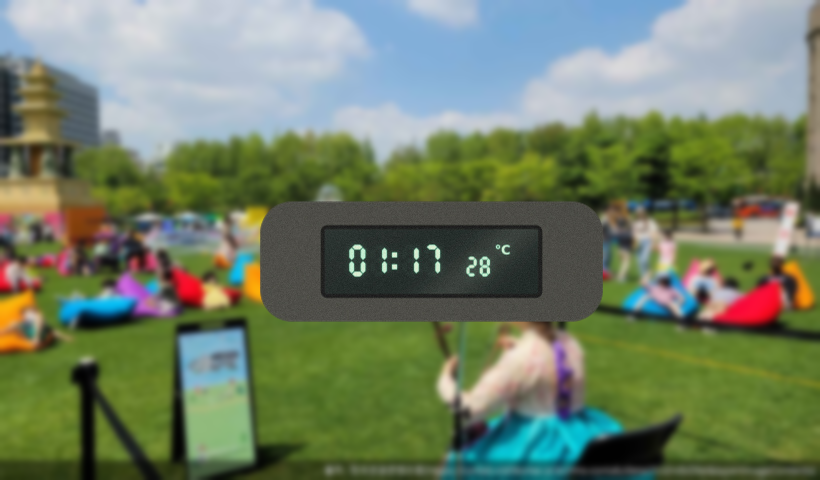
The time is **1:17**
